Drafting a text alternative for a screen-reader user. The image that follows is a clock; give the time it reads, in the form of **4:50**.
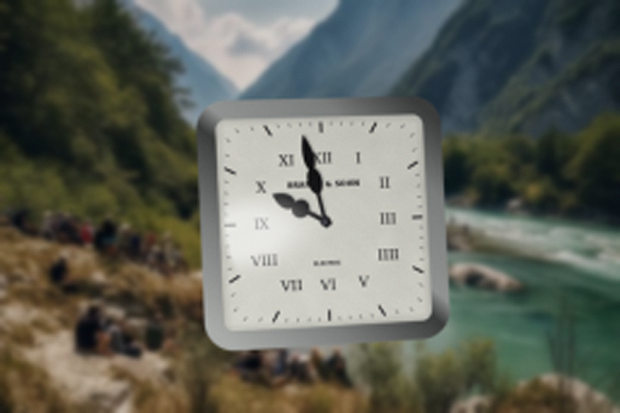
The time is **9:58**
